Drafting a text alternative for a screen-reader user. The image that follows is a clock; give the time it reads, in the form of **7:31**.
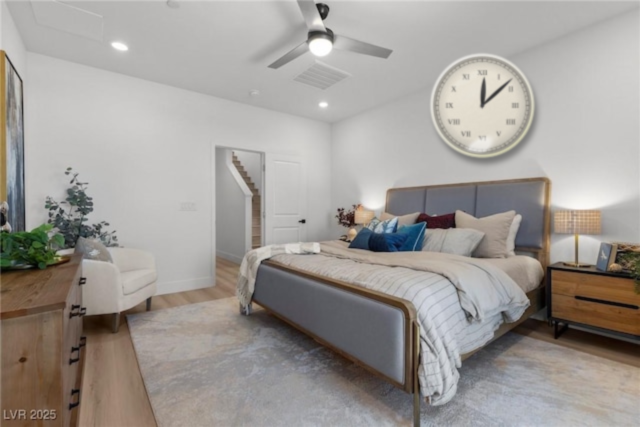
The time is **12:08**
